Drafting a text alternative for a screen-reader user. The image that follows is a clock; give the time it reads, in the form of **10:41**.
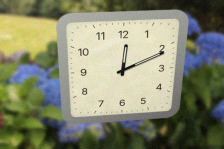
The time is **12:11**
